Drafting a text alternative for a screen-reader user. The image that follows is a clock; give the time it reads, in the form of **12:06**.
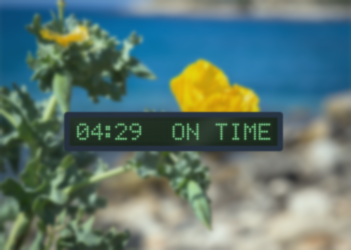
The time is **4:29**
